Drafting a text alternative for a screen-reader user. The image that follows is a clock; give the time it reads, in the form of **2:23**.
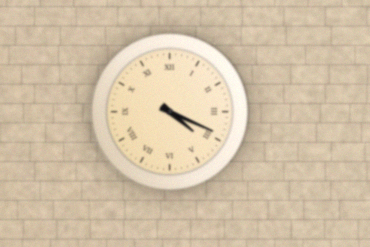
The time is **4:19**
